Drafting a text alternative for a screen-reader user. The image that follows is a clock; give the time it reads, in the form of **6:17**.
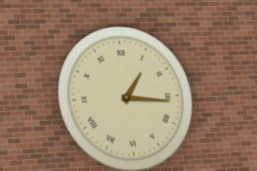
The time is **1:16**
